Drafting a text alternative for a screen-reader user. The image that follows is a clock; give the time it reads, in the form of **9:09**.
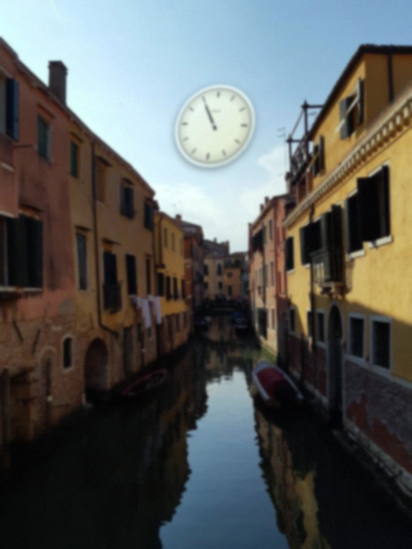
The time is **10:55**
